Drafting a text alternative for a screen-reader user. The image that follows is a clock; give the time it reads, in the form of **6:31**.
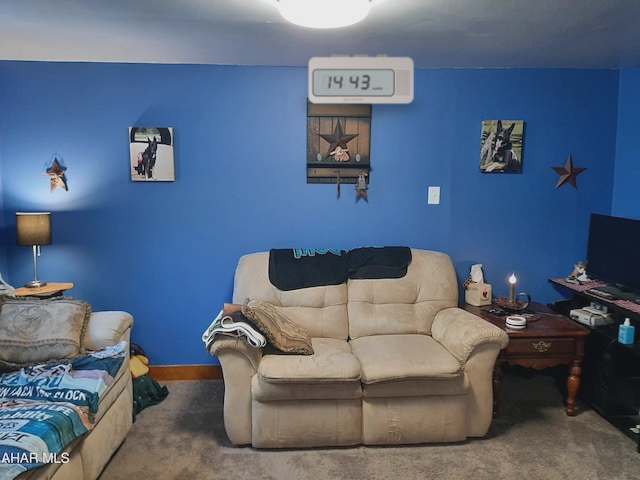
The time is **14:43**
